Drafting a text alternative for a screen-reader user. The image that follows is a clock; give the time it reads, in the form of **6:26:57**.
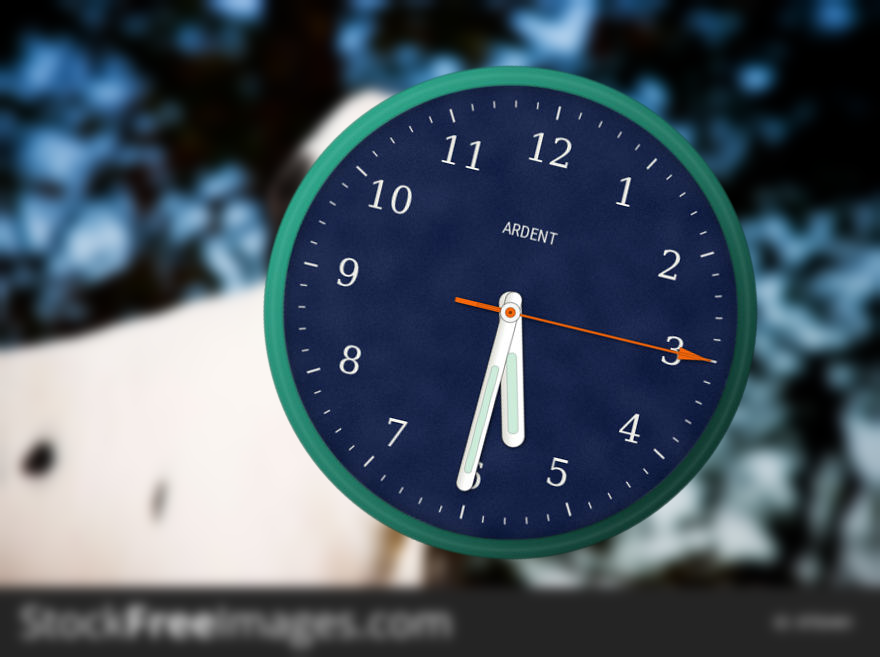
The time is **5:30:15**
